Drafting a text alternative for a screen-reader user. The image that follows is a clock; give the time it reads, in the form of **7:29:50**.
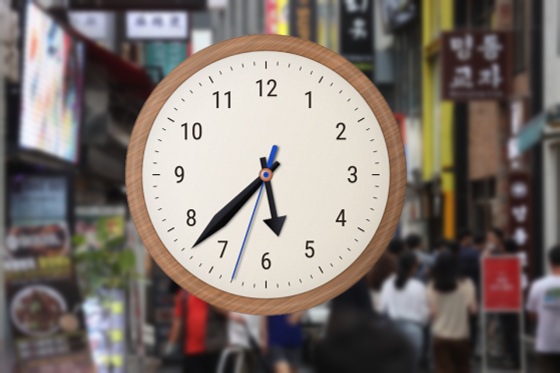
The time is **5:37:33**
